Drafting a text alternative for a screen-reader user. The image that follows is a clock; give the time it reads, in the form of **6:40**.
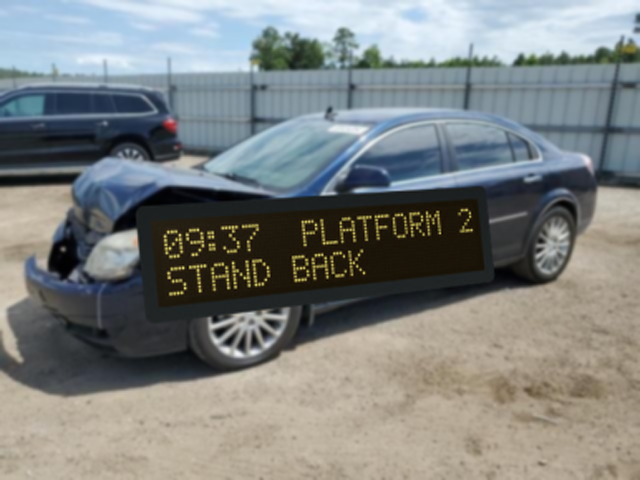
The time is **9:37**
